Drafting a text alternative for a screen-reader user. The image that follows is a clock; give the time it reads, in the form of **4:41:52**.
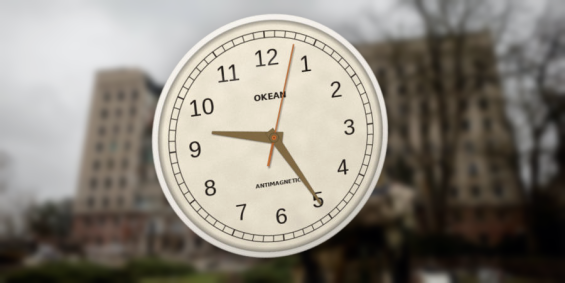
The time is **9:25:03**
